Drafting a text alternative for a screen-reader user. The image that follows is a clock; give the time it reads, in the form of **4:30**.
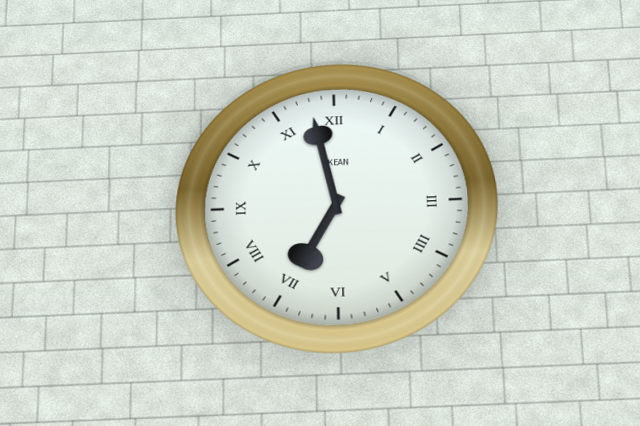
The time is **6:58**
